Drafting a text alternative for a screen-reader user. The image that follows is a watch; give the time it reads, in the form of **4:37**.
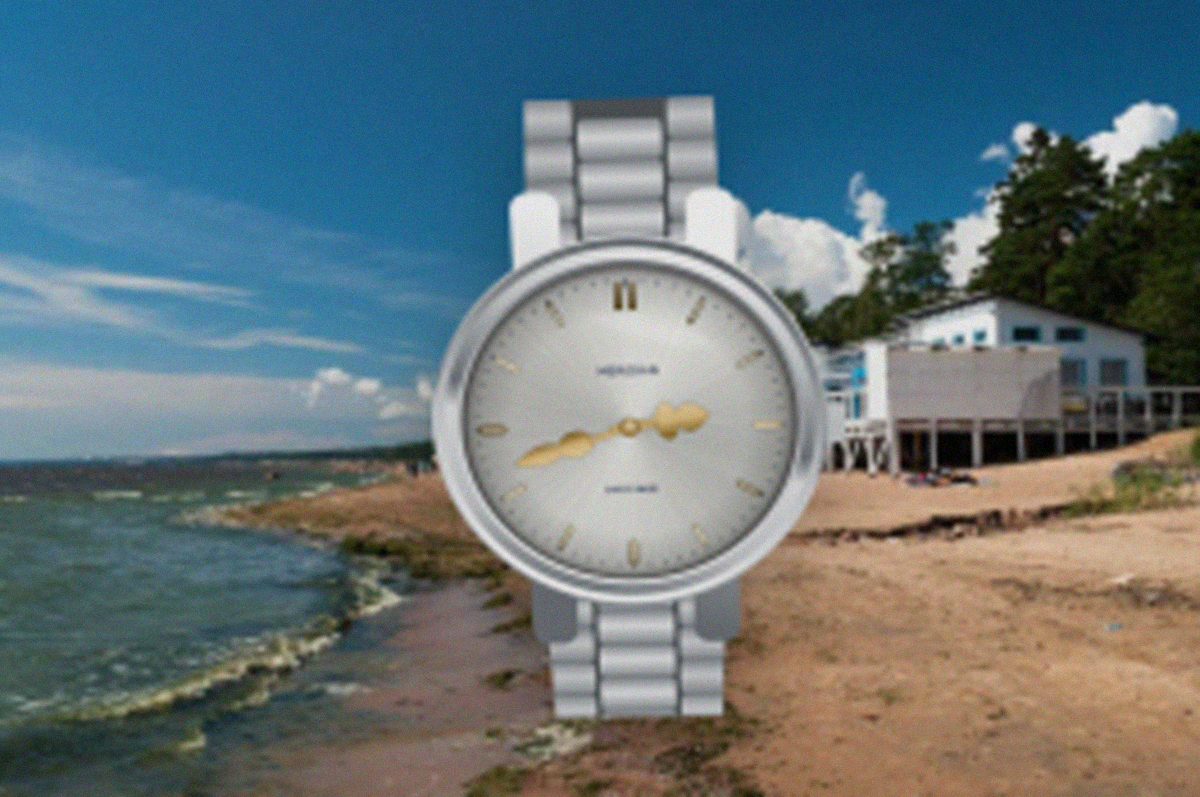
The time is **2:42**
